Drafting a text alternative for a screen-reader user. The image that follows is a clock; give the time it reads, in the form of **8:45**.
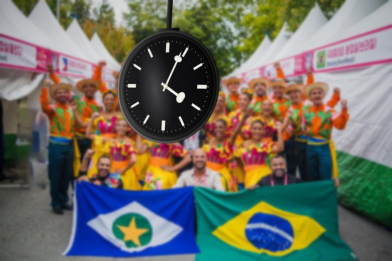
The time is **4:04**
